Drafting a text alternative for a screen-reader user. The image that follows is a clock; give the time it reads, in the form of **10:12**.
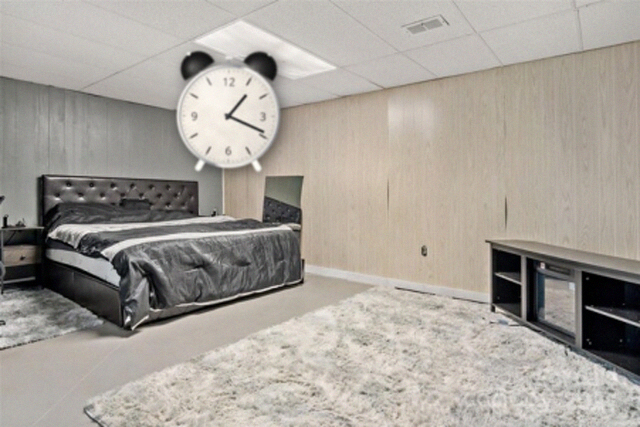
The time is **1:19**
